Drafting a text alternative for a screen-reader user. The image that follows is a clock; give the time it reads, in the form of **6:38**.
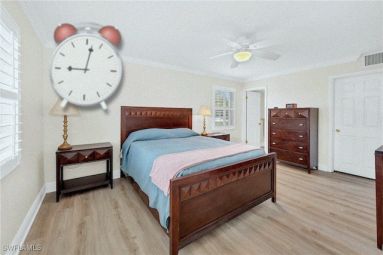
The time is **9:02**
